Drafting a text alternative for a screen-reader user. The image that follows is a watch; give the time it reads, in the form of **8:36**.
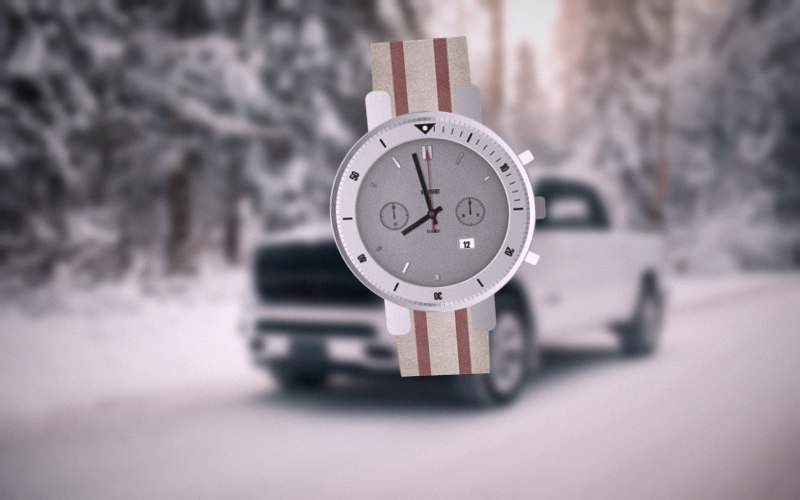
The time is **7:58**
